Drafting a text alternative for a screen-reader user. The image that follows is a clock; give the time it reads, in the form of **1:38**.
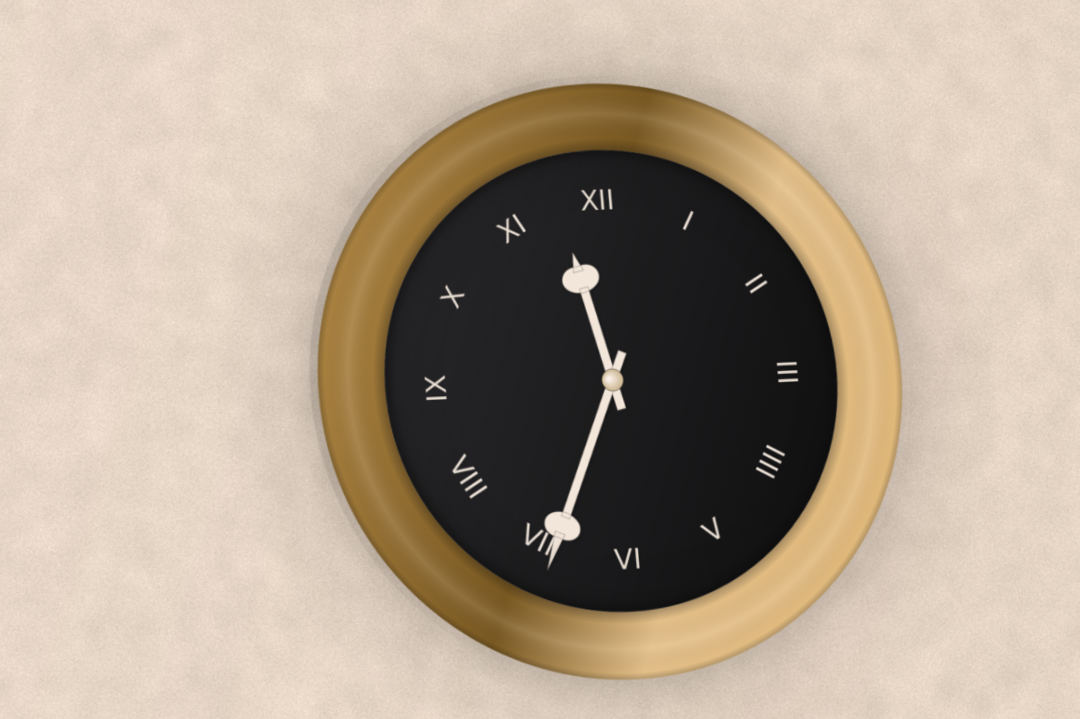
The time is **11:34**
